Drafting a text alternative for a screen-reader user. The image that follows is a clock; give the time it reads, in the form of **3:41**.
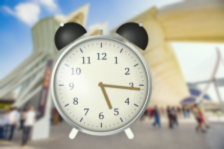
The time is **5:16**
